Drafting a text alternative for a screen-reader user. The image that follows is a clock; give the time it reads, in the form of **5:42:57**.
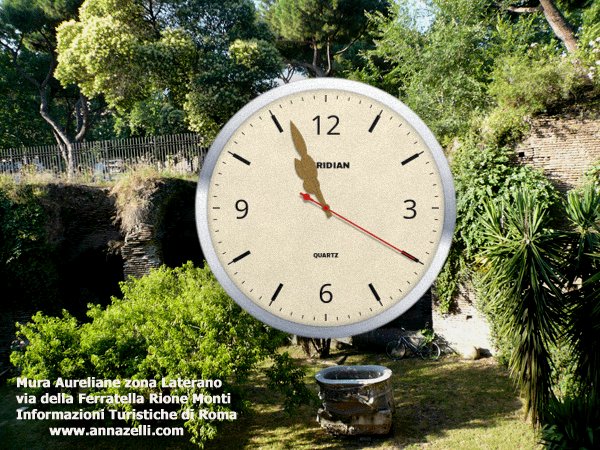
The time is **10:56:20**
